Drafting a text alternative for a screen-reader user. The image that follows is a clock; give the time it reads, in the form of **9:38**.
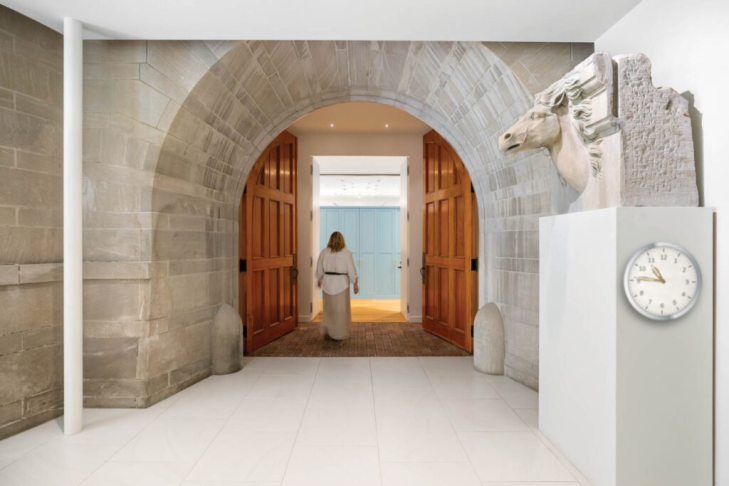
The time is **10:46**
